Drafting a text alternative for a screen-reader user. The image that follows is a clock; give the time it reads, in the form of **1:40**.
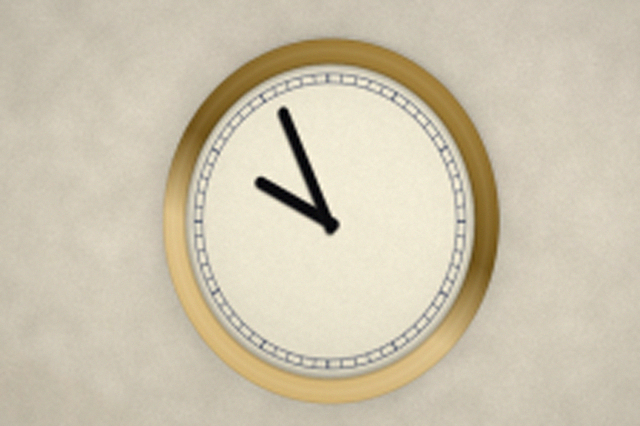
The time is **9:56**
